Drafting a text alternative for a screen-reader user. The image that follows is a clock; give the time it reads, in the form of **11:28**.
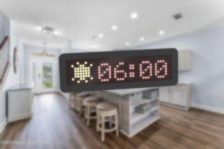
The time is **6:00**
